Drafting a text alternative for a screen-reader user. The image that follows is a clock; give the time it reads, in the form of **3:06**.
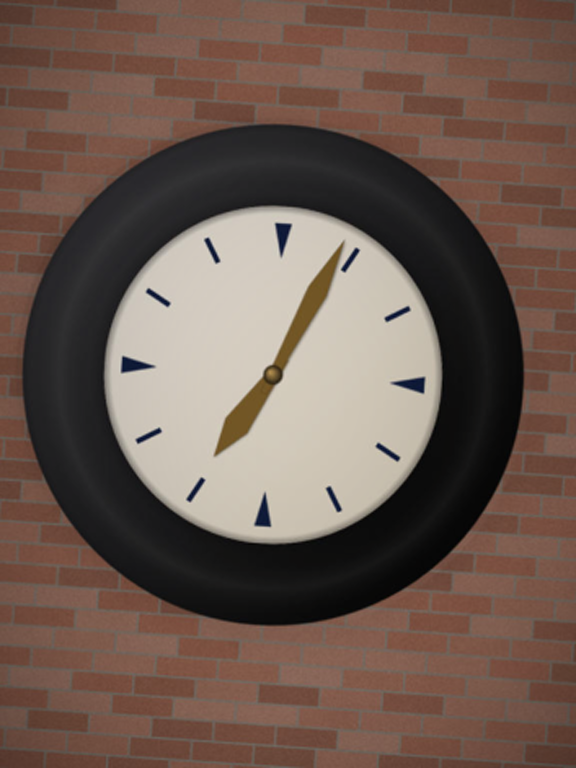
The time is **7:04**
